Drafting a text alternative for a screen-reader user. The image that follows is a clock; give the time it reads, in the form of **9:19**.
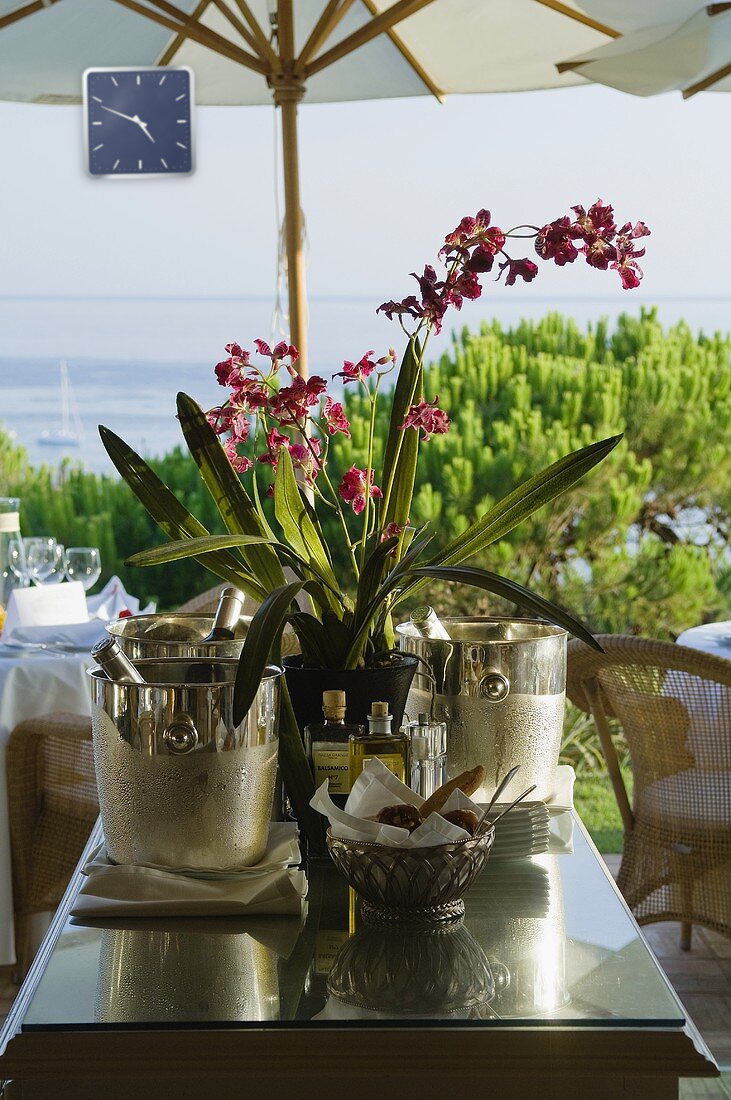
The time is **4:49**
